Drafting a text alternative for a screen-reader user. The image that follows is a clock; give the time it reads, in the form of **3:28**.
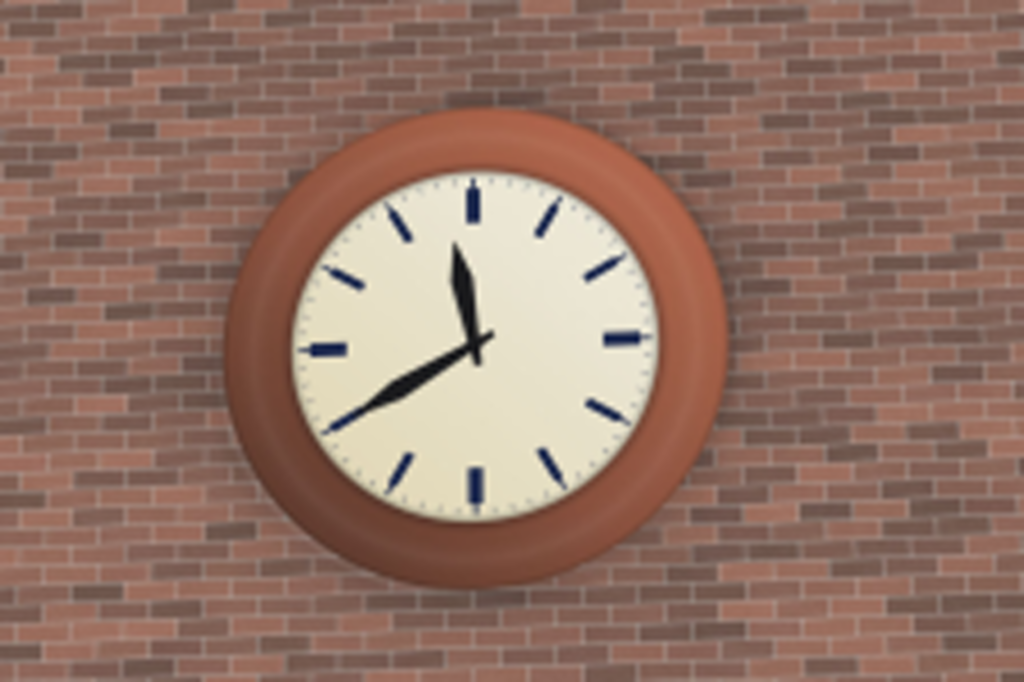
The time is **11:40**
